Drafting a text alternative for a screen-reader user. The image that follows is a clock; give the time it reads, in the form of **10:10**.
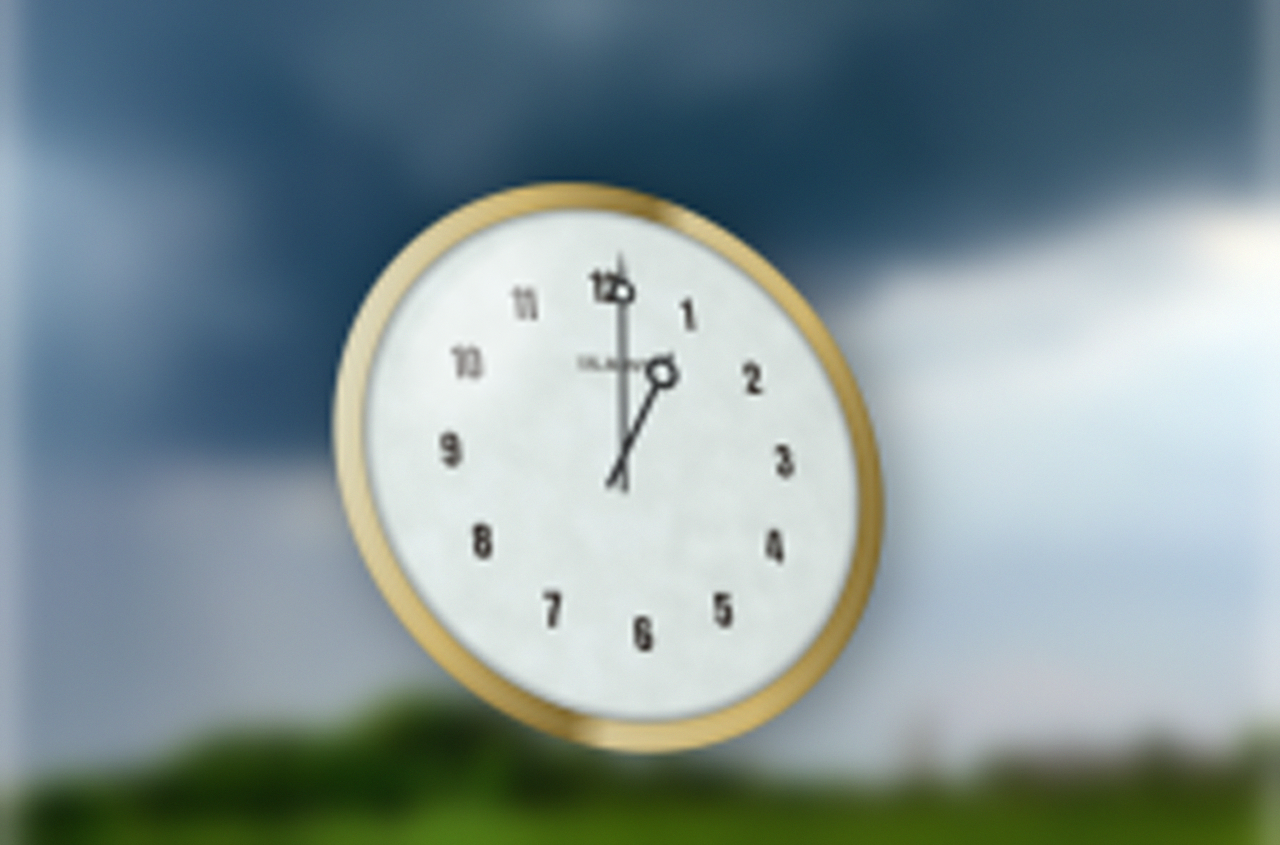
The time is **1:01**
